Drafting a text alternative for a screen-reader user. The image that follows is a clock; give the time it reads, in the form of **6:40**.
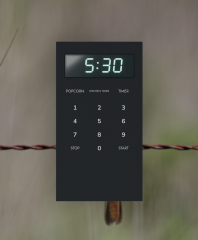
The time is **5:30**
